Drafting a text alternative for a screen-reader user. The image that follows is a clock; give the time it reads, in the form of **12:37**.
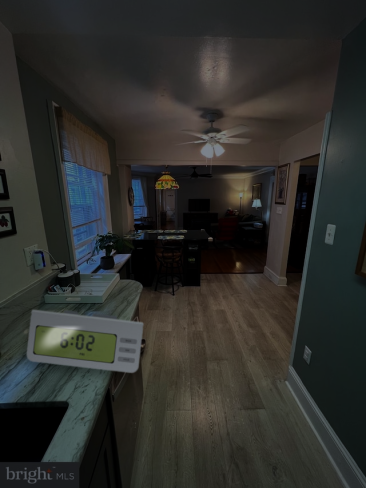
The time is **6:02**
